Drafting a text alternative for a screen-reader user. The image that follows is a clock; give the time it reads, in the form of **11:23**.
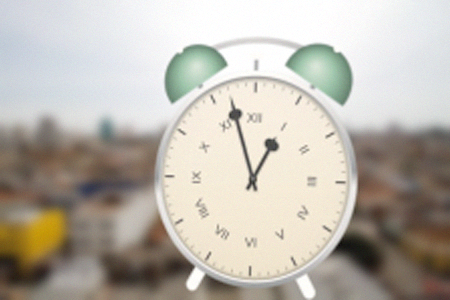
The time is **12:57**
